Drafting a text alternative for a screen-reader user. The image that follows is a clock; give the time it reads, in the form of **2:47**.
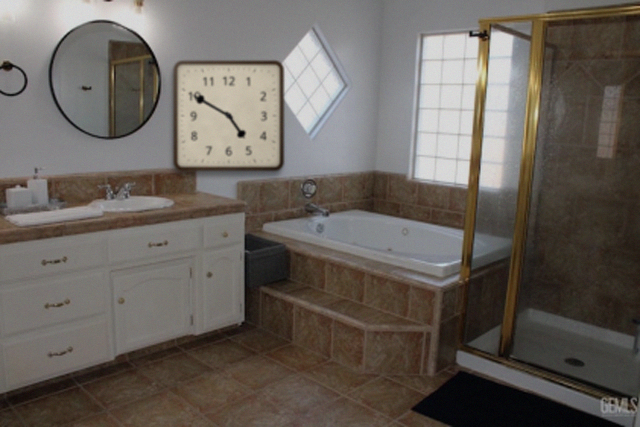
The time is **4:50**
